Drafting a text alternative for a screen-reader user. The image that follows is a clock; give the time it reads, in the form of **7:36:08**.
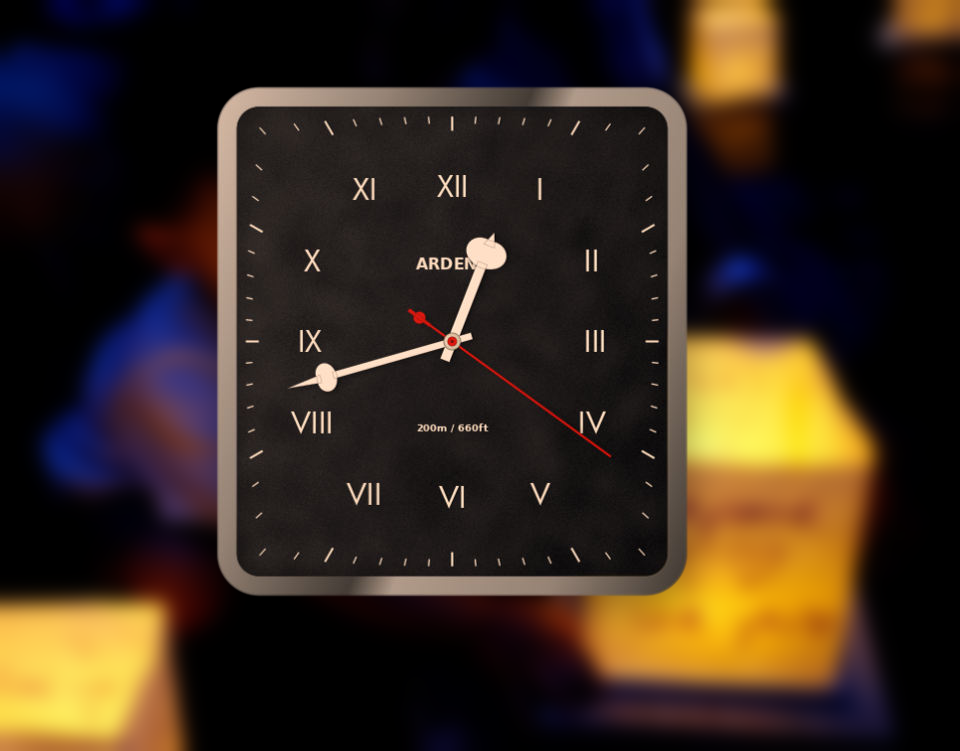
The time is **12:42:21**
